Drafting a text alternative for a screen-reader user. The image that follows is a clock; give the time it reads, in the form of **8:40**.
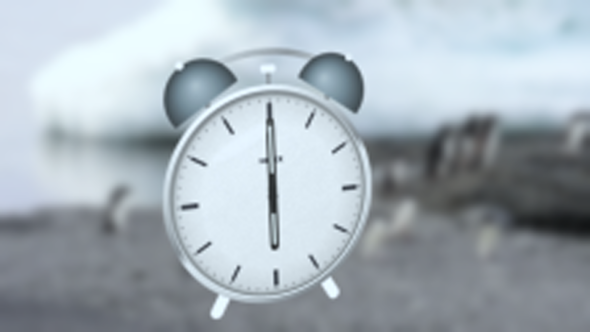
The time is **6:00**
